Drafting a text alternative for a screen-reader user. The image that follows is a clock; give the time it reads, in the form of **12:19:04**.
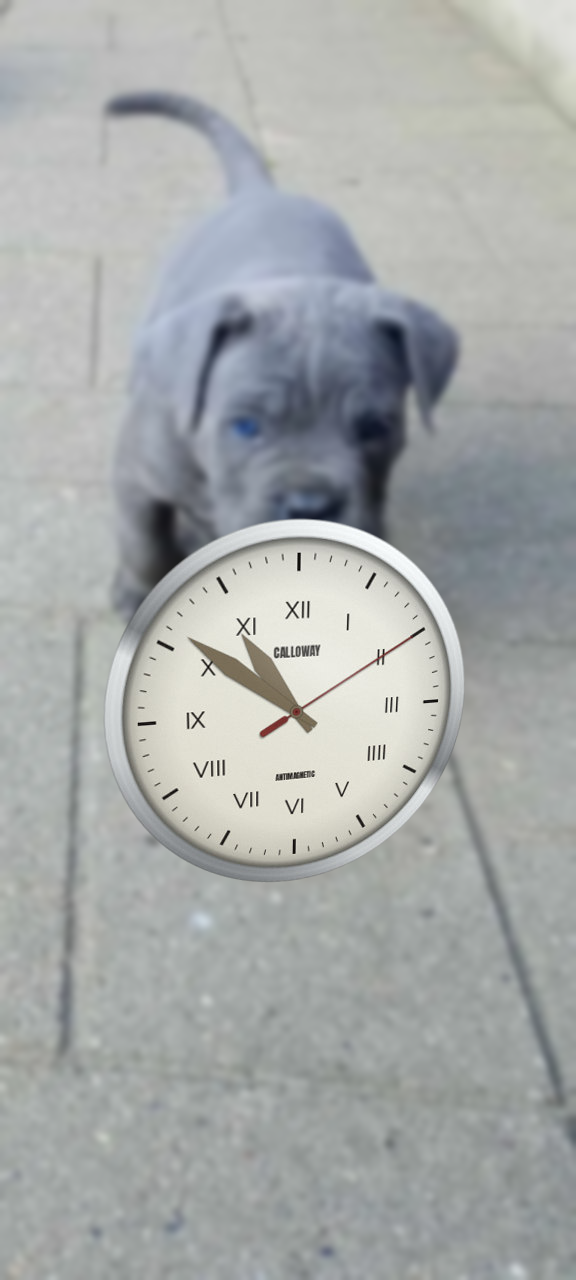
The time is **10:51:10**
